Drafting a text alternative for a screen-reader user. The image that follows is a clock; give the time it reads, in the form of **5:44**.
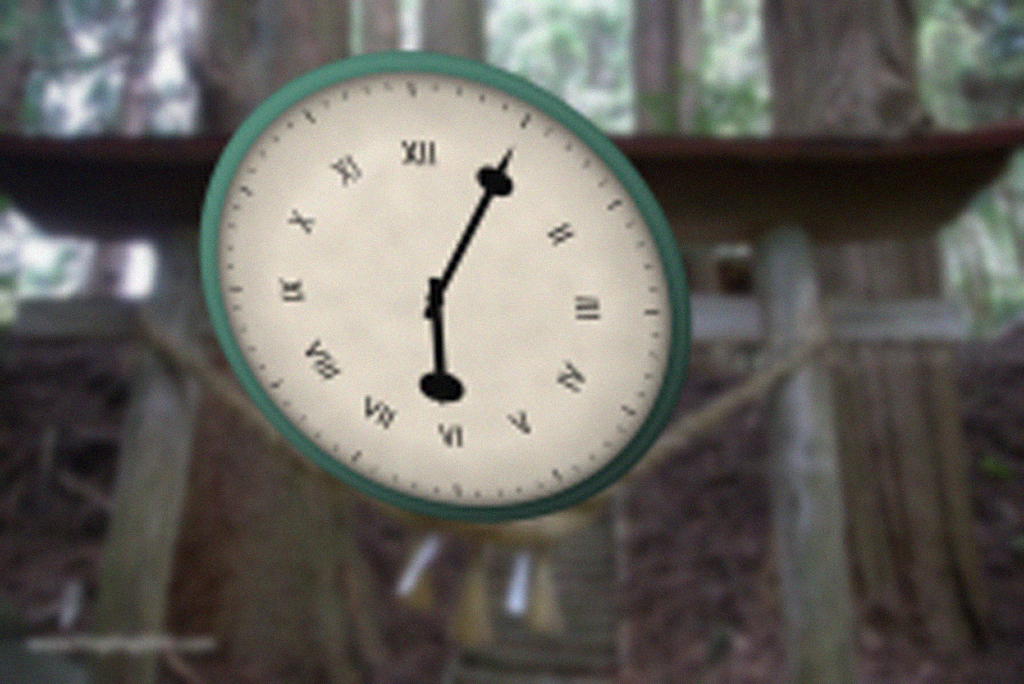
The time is **6:05**
